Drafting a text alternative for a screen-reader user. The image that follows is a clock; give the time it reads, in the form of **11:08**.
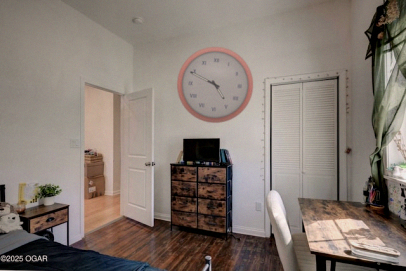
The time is **4:49**
